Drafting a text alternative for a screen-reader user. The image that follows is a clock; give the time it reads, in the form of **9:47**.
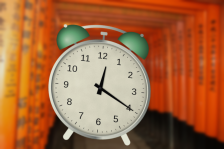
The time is **12:20**
